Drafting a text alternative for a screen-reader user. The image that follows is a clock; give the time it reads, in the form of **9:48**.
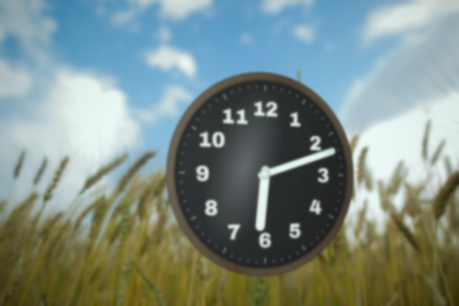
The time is **6:12**
